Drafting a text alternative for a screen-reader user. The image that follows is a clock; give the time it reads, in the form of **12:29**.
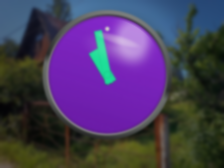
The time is **10:58**
